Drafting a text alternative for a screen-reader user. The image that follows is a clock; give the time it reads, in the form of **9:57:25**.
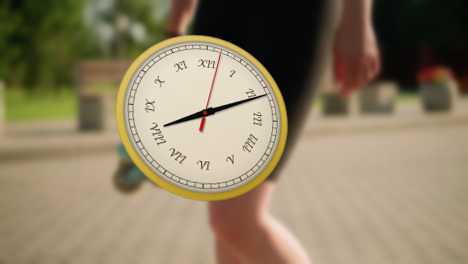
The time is **8:11:02**
